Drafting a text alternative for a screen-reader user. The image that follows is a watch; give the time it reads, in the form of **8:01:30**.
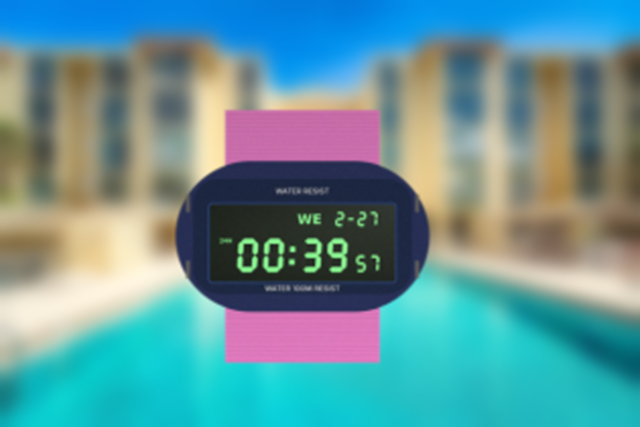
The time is **0:39:57**
